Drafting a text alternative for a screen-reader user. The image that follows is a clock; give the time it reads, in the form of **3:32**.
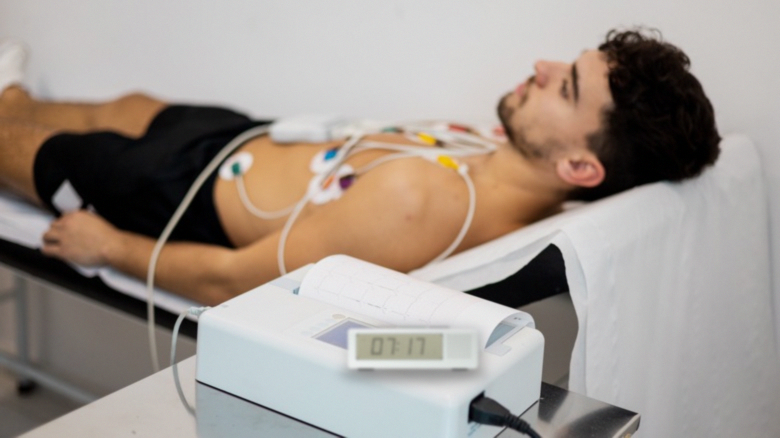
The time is **7:17**
